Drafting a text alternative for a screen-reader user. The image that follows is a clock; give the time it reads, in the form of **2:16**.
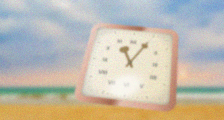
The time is **11:05**
